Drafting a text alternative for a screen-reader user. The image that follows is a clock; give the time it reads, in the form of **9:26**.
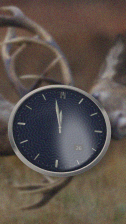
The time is **11:58**
